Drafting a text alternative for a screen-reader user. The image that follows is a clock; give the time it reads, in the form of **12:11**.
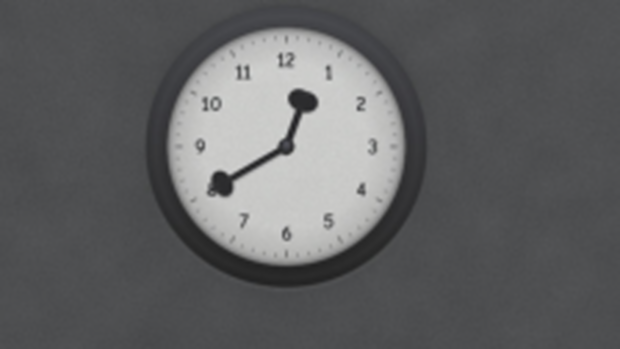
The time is **12:40**
